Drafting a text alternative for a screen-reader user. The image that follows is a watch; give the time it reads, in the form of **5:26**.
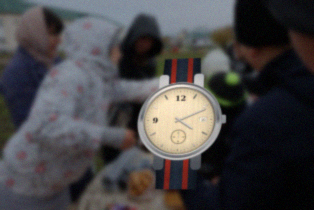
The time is **4:11**
